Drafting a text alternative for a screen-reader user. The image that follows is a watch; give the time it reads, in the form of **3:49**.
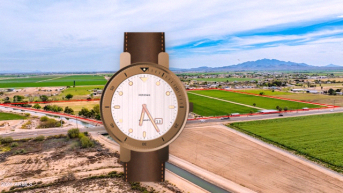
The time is **6:25**
